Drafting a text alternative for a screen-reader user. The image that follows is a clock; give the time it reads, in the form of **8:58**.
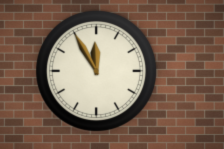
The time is **11:55**
